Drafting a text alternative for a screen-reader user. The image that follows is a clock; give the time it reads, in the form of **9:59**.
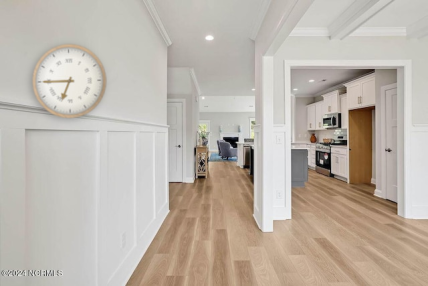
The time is **6:45**
